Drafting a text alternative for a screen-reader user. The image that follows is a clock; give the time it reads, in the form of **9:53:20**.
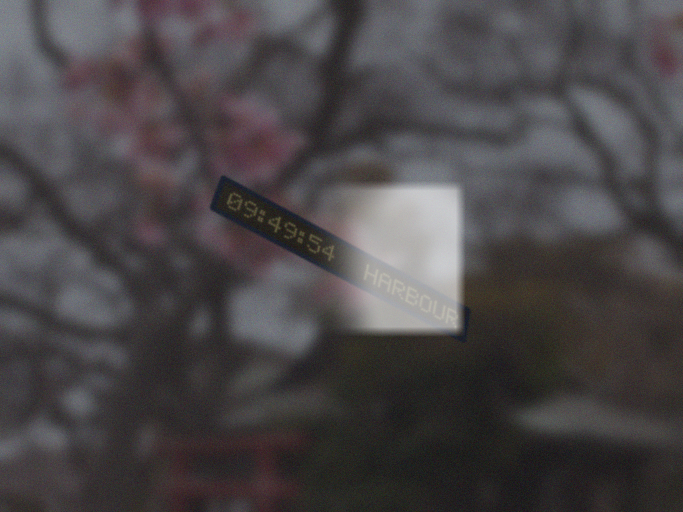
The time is **9:49:54**
